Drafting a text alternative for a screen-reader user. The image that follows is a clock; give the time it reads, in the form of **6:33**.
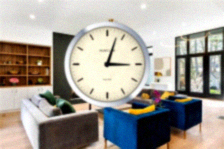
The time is **3:03**
